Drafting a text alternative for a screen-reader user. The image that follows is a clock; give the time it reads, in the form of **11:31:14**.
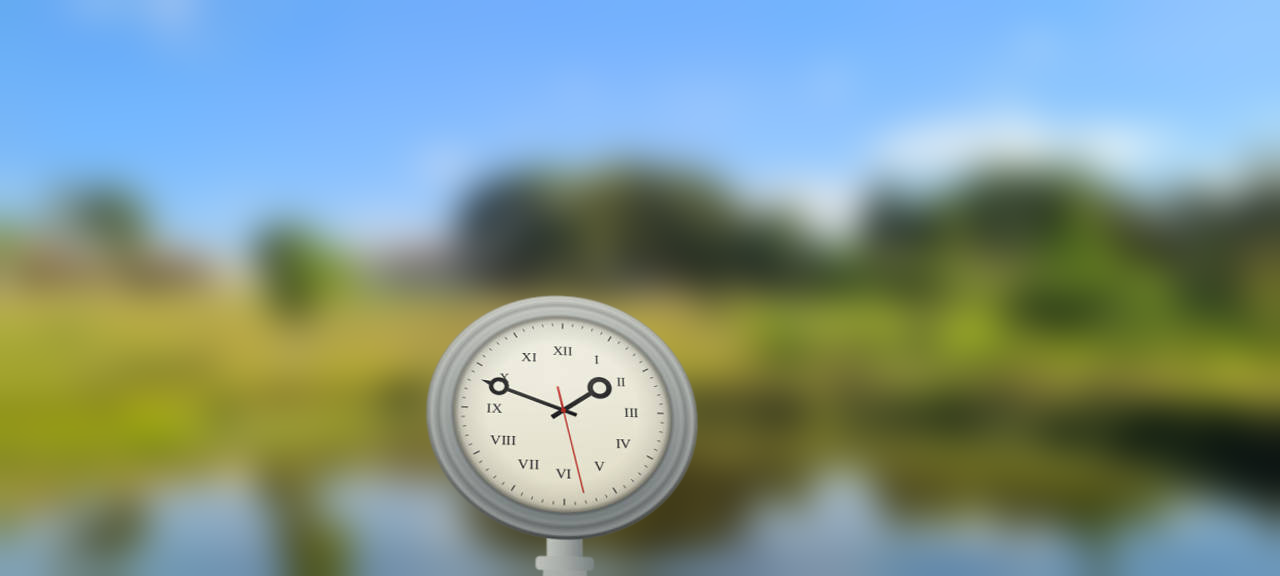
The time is **1:48:28**
